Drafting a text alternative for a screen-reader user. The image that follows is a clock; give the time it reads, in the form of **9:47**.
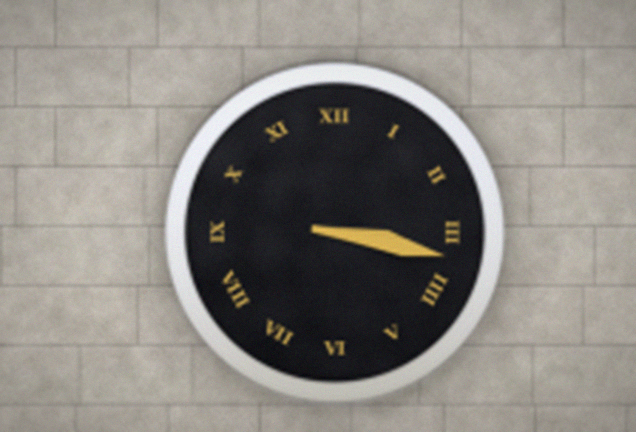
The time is **3:17**
